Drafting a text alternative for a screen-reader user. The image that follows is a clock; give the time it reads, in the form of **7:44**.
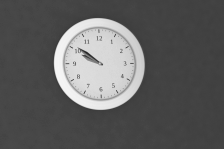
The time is **9:51**
